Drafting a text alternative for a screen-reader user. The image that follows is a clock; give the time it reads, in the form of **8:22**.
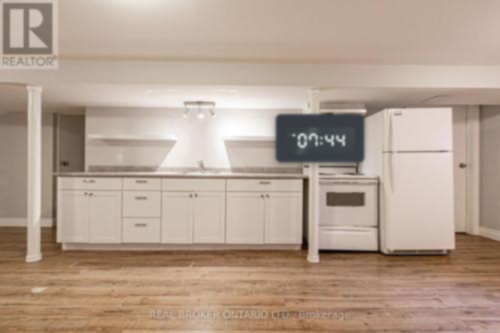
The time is **7:44**
